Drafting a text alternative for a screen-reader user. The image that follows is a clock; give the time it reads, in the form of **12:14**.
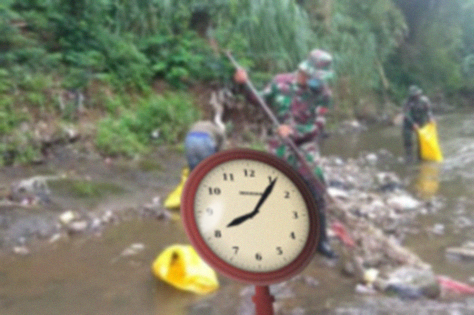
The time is **8:06**
